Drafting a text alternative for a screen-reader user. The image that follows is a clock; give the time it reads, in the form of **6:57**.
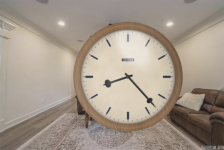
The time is **8:23**
